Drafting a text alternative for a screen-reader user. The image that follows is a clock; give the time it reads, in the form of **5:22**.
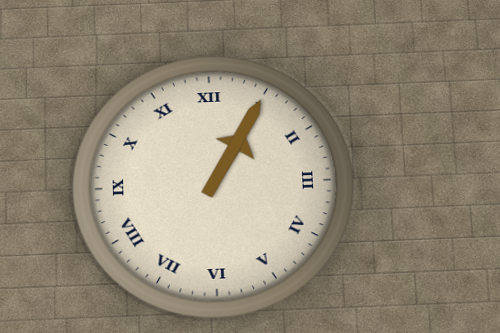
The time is **1:05**
